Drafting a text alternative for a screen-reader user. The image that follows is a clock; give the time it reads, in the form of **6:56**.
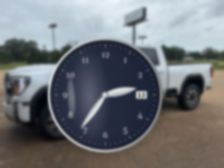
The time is **2:36**
